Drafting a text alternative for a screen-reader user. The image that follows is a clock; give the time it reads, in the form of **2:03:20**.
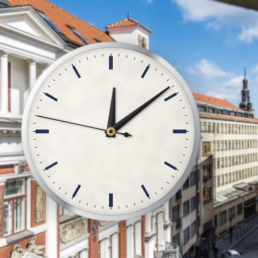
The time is **12:08:47**
